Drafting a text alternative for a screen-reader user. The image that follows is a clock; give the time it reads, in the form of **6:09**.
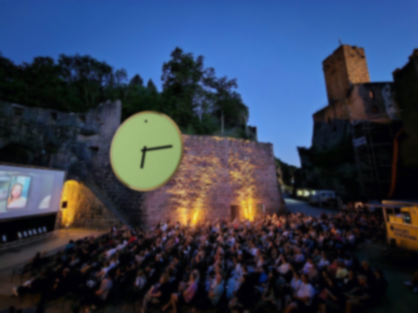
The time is **6:14**
